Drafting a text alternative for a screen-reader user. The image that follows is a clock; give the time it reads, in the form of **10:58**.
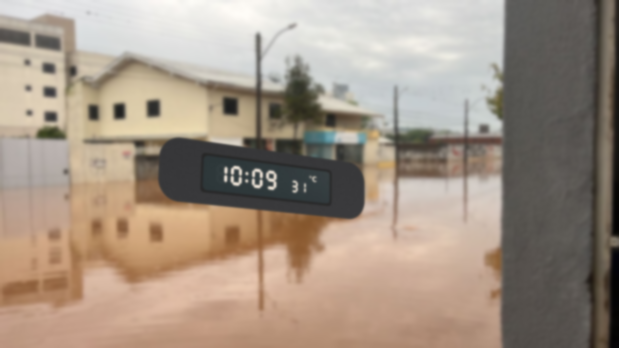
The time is **10:09**
